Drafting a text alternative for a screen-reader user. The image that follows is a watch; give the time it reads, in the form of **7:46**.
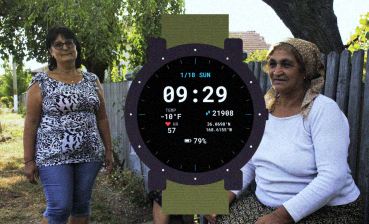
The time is **9:29**
